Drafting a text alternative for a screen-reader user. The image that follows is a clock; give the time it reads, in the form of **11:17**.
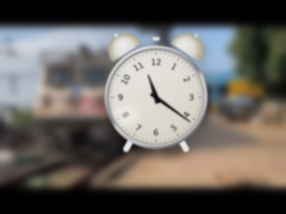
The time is **11:21**
